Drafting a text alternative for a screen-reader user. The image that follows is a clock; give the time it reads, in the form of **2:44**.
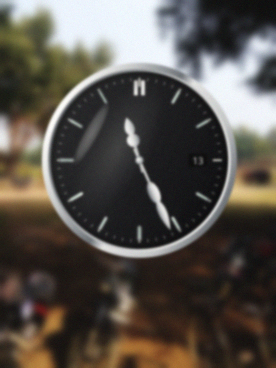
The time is **11:26**
